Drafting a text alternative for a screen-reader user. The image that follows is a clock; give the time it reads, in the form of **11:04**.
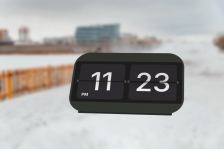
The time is **11:23**
